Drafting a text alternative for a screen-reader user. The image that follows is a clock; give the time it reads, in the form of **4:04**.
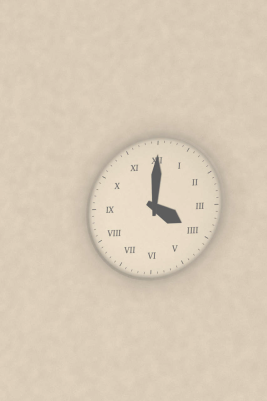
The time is **4:00**
